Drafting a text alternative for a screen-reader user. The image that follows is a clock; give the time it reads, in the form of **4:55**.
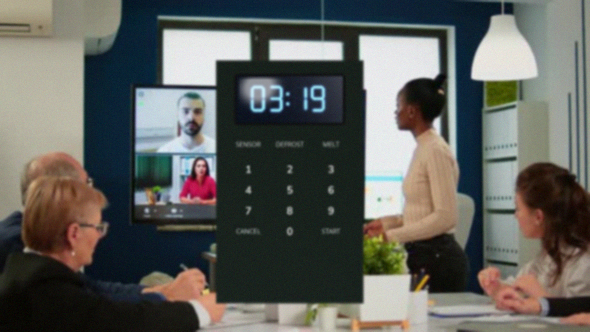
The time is **3:19**
